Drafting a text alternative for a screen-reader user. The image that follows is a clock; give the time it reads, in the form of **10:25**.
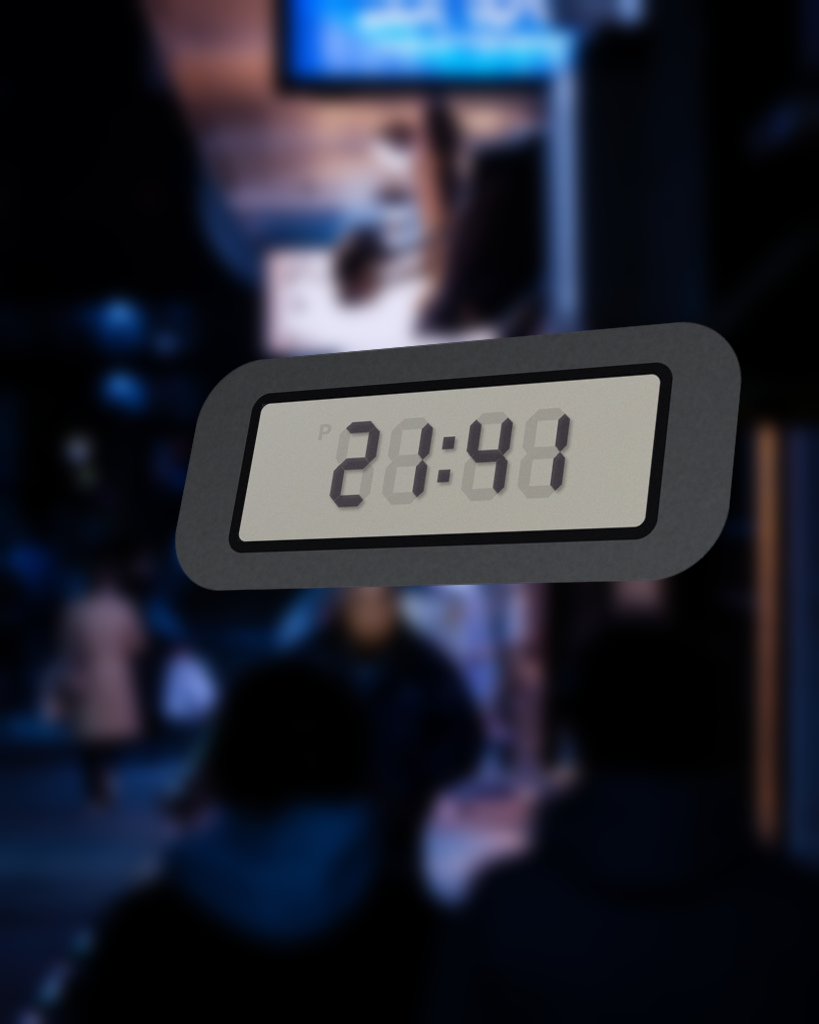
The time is **21:41**
